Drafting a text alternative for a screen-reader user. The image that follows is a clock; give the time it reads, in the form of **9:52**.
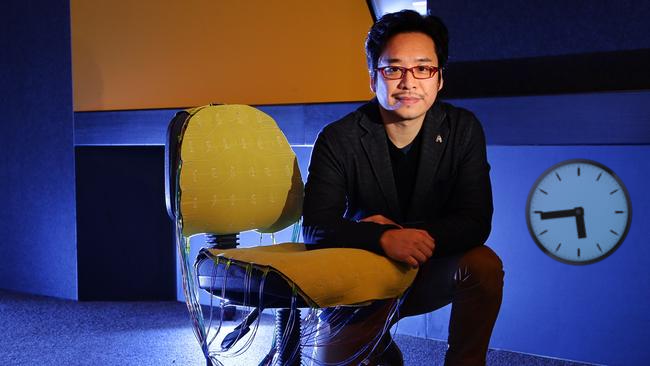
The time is **5:44**
